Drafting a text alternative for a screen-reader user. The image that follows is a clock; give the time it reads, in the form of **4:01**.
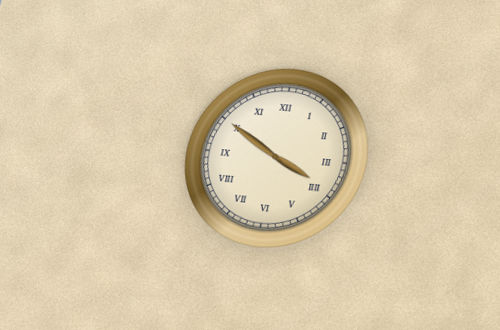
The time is **3:50**
